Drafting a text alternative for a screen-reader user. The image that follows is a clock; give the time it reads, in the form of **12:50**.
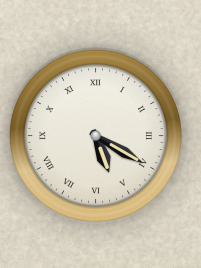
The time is **5:20**
